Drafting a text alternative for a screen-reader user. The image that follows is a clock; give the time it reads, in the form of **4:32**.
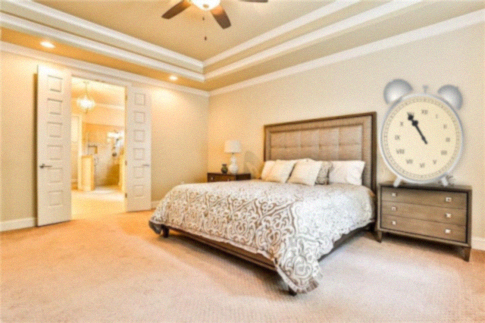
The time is **10:54**
